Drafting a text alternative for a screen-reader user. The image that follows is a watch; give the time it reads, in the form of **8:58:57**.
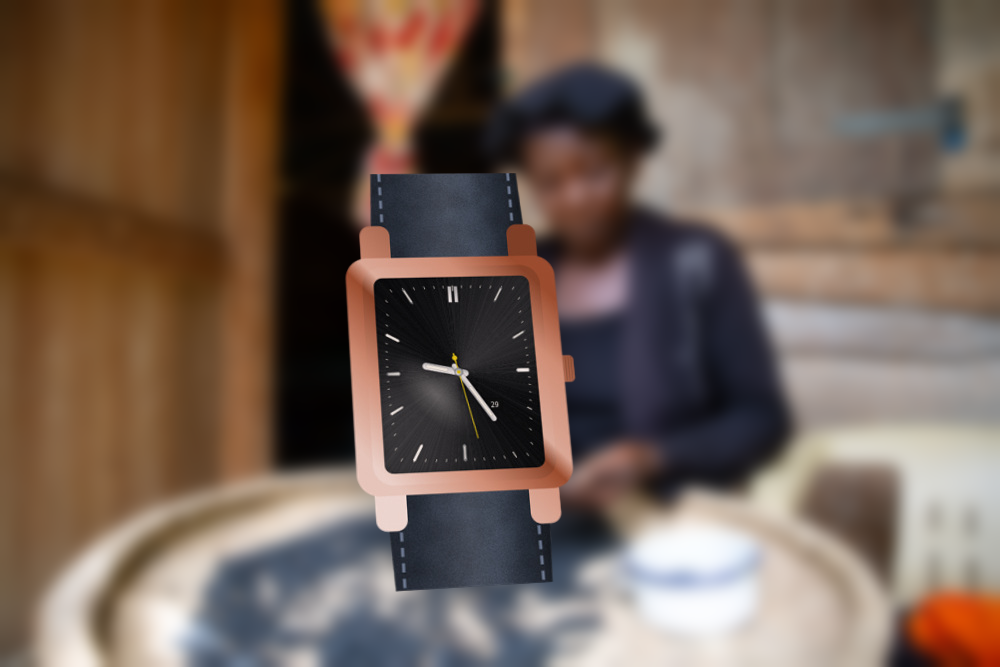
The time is **9:24:28**
